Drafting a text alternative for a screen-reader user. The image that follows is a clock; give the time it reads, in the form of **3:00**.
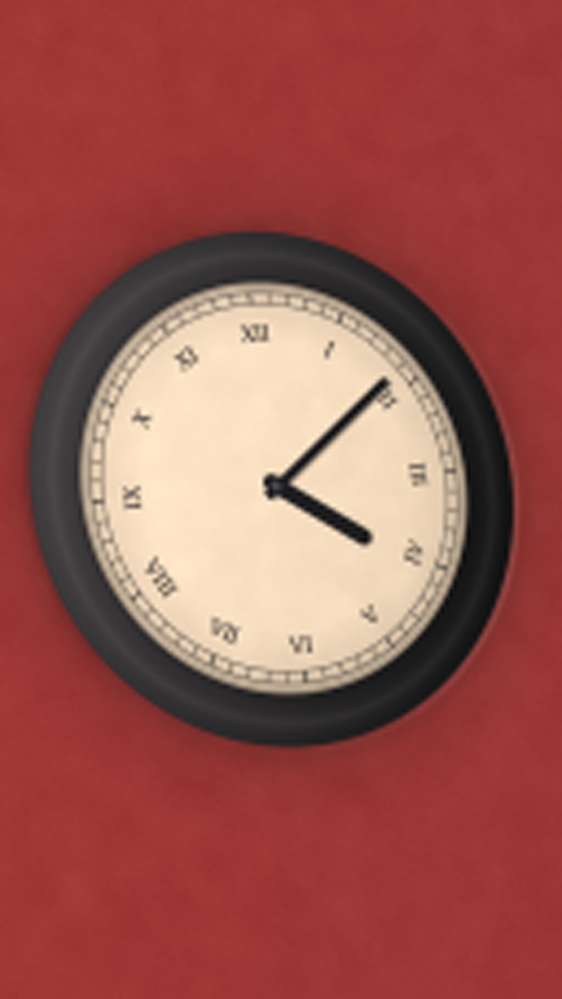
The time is **4:09**
